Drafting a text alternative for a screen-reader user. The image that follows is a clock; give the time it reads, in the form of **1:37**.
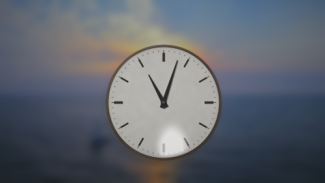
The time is **11:03**
